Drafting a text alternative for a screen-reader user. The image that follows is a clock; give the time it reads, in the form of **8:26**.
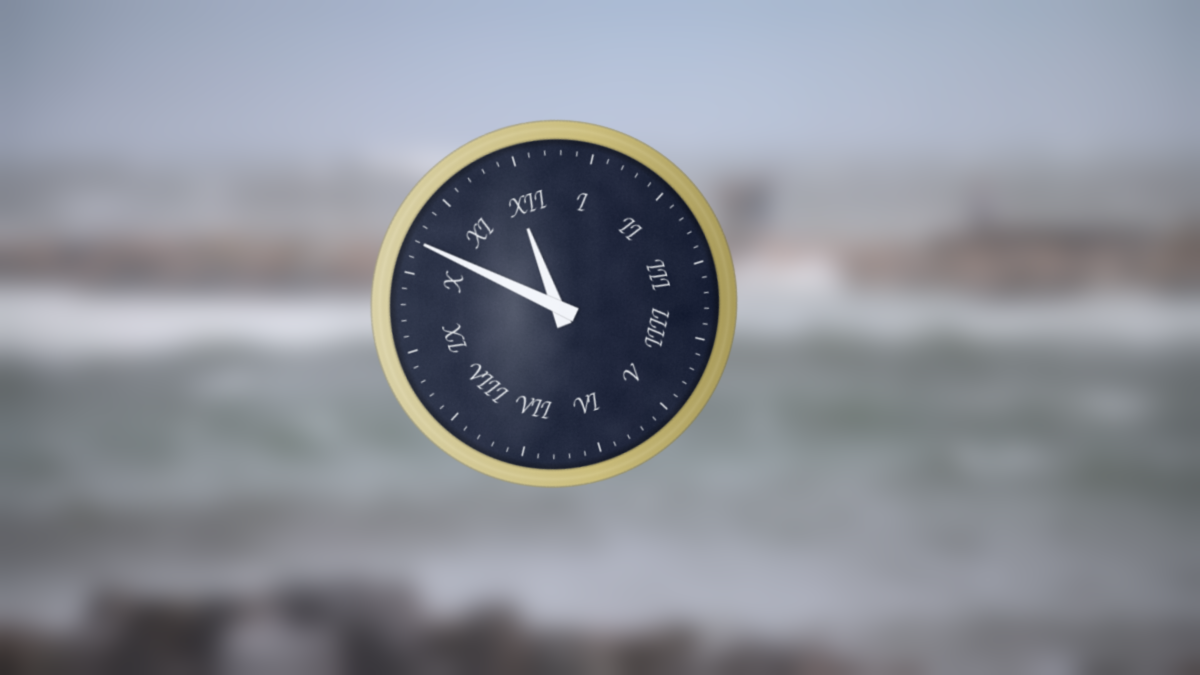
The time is **11:52**
